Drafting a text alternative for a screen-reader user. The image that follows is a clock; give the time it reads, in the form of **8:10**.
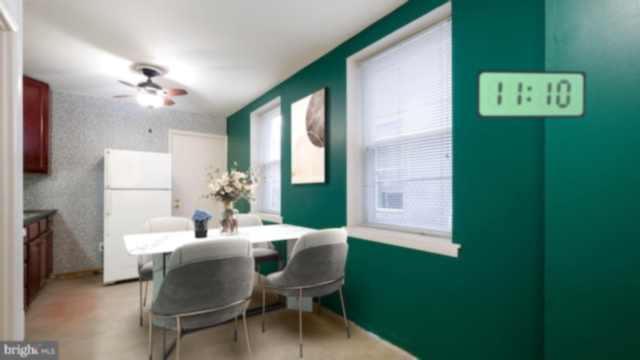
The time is **11:10**
